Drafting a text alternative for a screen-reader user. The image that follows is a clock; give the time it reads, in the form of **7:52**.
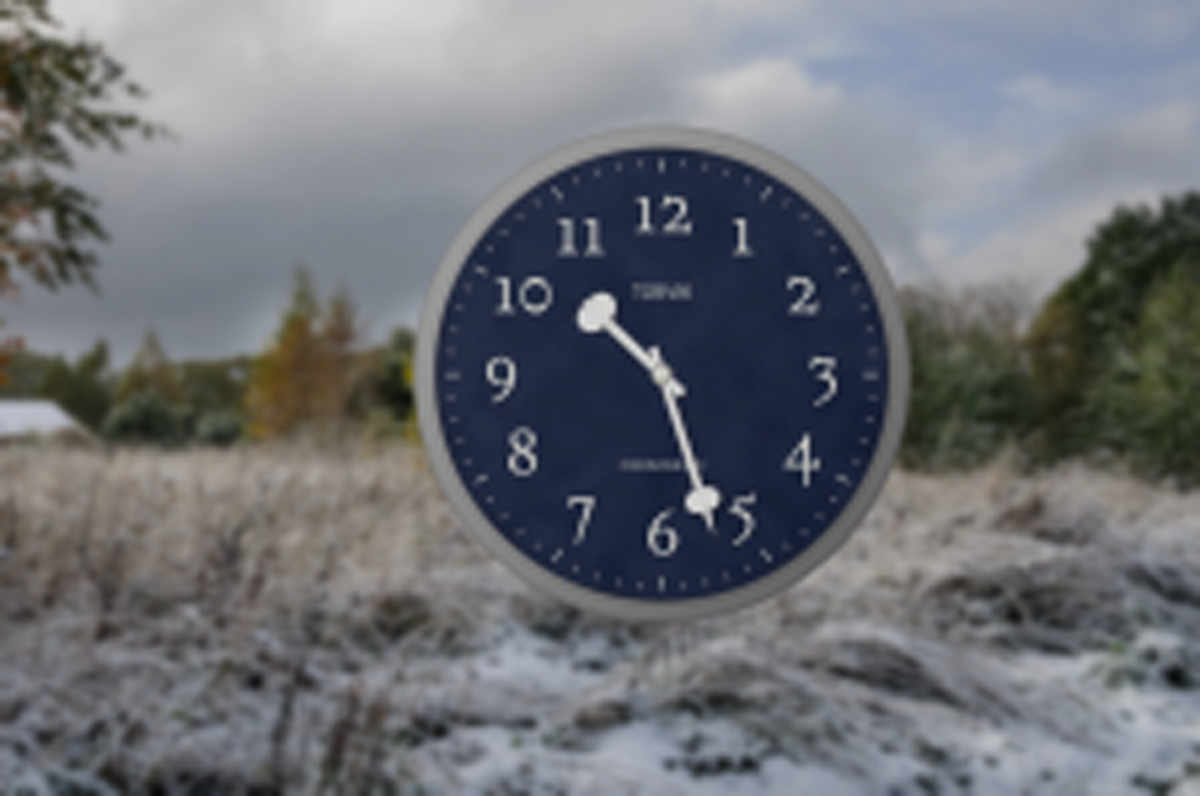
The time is **10:27**
